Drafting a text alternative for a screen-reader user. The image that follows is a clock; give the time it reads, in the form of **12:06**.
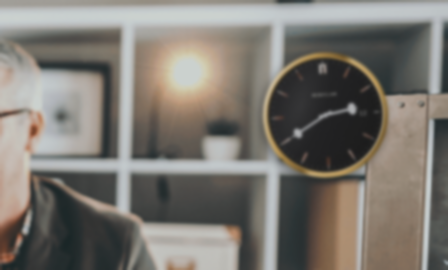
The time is **2:40**
